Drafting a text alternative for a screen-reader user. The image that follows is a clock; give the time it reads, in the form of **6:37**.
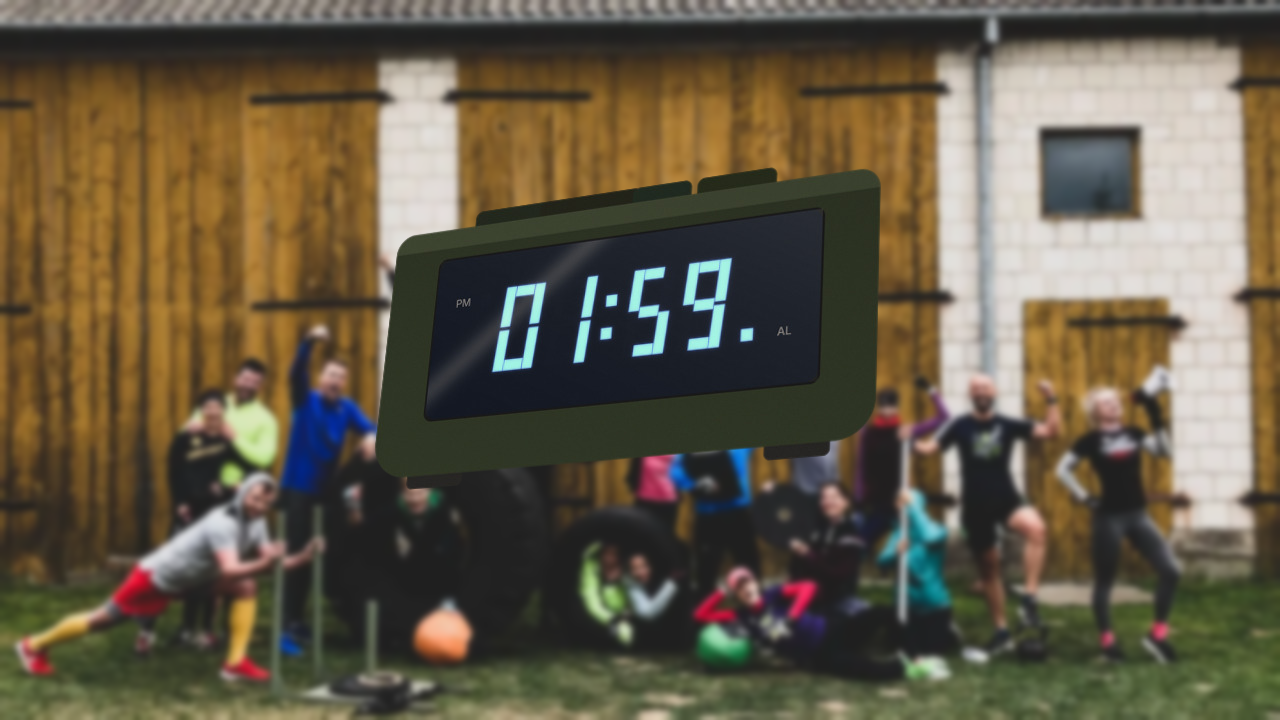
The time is **1:59**
